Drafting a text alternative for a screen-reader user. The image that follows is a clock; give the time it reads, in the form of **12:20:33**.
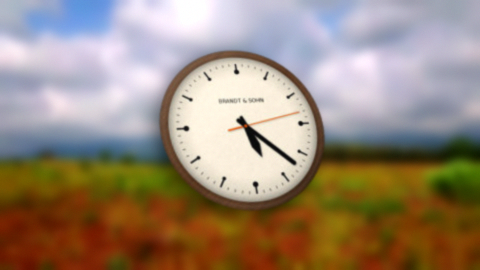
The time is **5:22:13**
